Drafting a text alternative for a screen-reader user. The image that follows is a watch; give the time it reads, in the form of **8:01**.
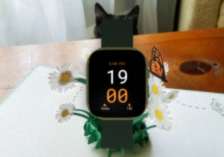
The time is **19:00**
